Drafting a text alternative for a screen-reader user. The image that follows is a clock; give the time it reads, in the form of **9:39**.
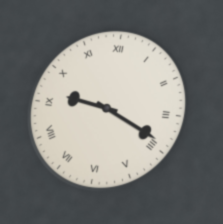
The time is **9:19**
